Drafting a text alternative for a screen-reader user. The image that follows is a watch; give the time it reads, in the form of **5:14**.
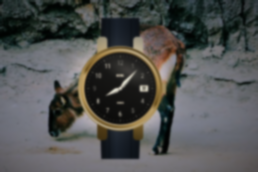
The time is **8:07**
